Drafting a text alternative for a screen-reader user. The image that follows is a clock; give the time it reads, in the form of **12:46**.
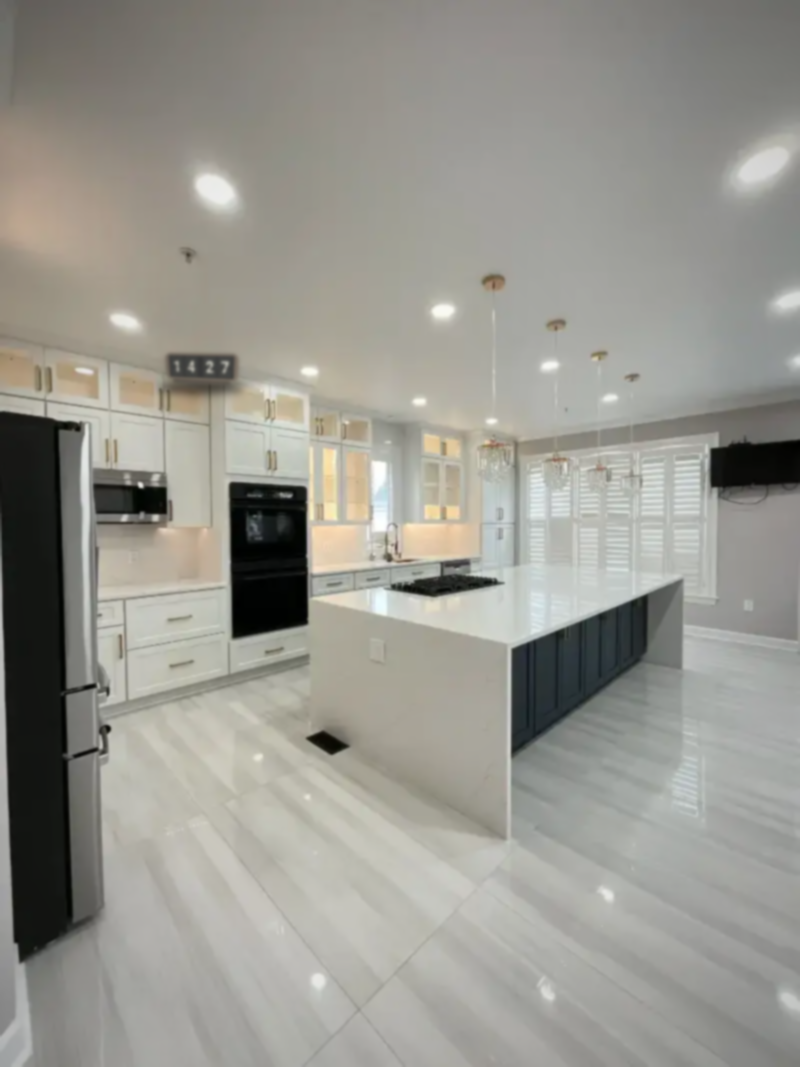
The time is **14:27**
